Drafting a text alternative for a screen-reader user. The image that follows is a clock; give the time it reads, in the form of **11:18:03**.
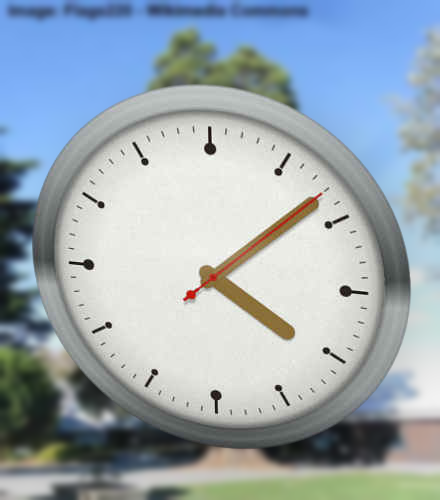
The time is **4:08:08**
